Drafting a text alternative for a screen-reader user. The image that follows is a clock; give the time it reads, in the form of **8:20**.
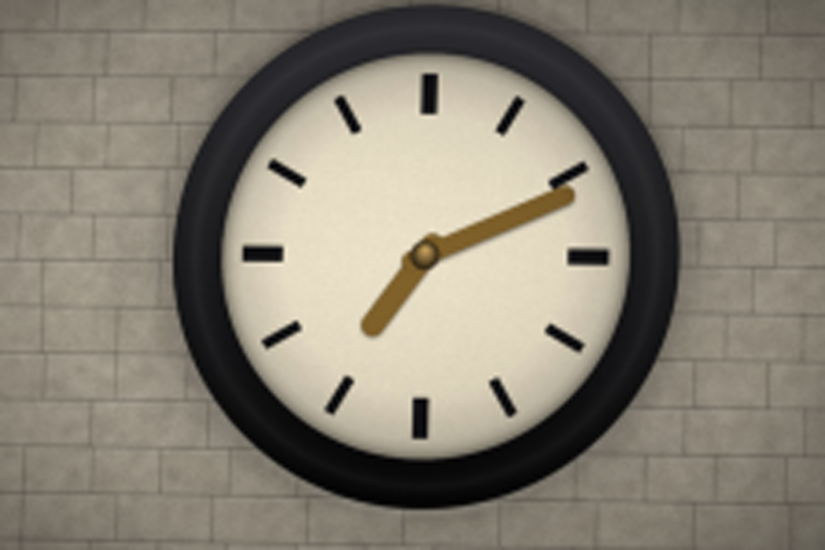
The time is **7:11**
